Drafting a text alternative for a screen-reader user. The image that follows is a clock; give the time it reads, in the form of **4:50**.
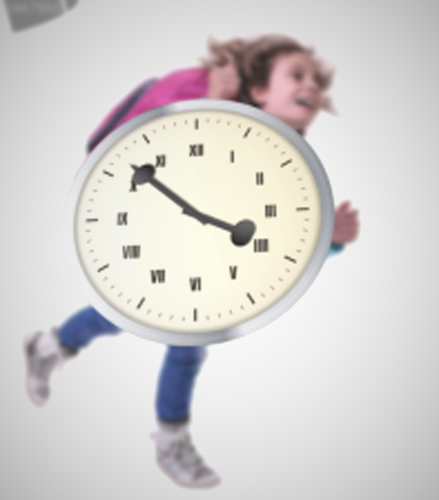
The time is **3:52**
